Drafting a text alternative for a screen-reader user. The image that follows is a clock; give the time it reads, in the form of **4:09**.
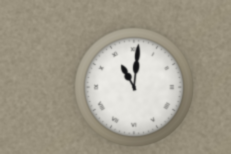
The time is **11:01**
